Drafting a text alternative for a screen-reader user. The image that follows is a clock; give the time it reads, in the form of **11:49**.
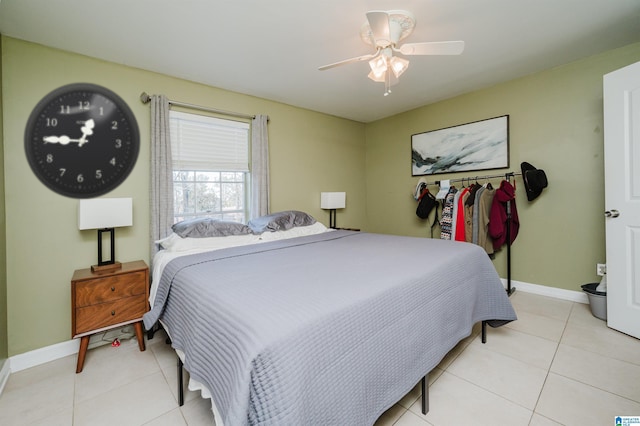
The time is **12:45**
